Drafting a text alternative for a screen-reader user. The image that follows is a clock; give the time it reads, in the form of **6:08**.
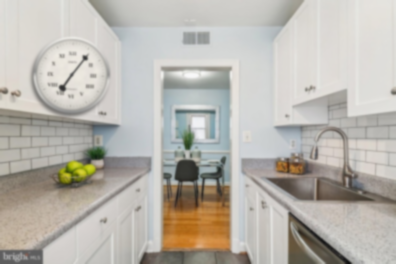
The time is **7:06**
